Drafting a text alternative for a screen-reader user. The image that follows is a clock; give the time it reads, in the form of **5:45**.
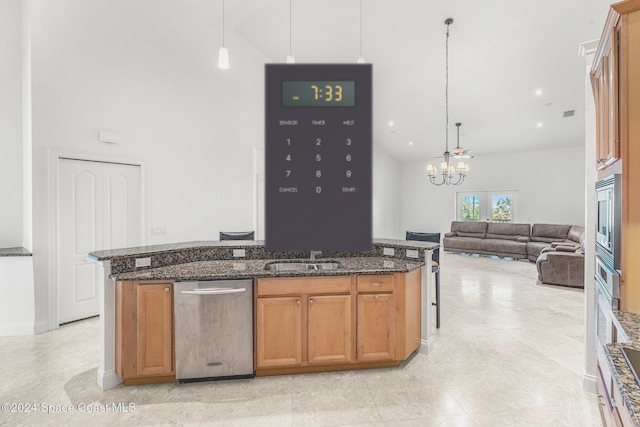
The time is **7:33**
